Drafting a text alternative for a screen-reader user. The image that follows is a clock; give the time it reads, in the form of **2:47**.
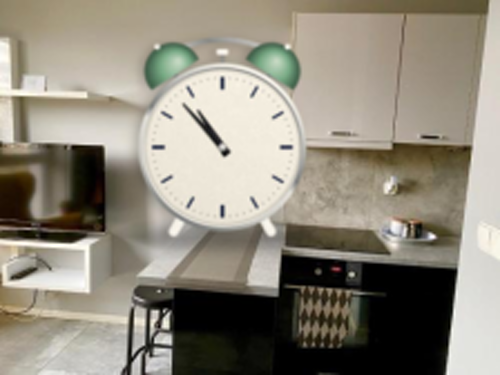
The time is **10:53**
